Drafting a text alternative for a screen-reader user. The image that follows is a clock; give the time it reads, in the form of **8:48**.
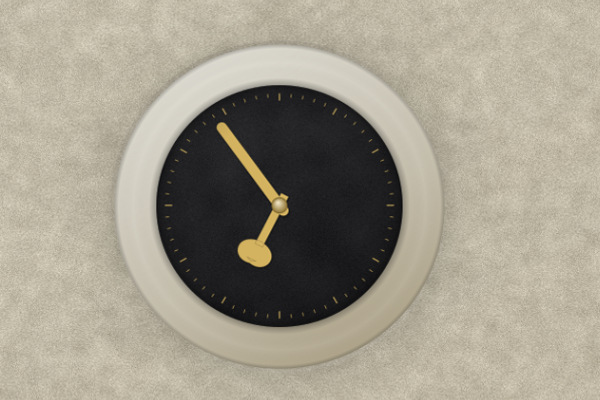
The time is **6:54**
